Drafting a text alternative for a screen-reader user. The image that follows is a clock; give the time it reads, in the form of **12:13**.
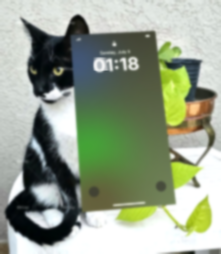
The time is **1:18**
